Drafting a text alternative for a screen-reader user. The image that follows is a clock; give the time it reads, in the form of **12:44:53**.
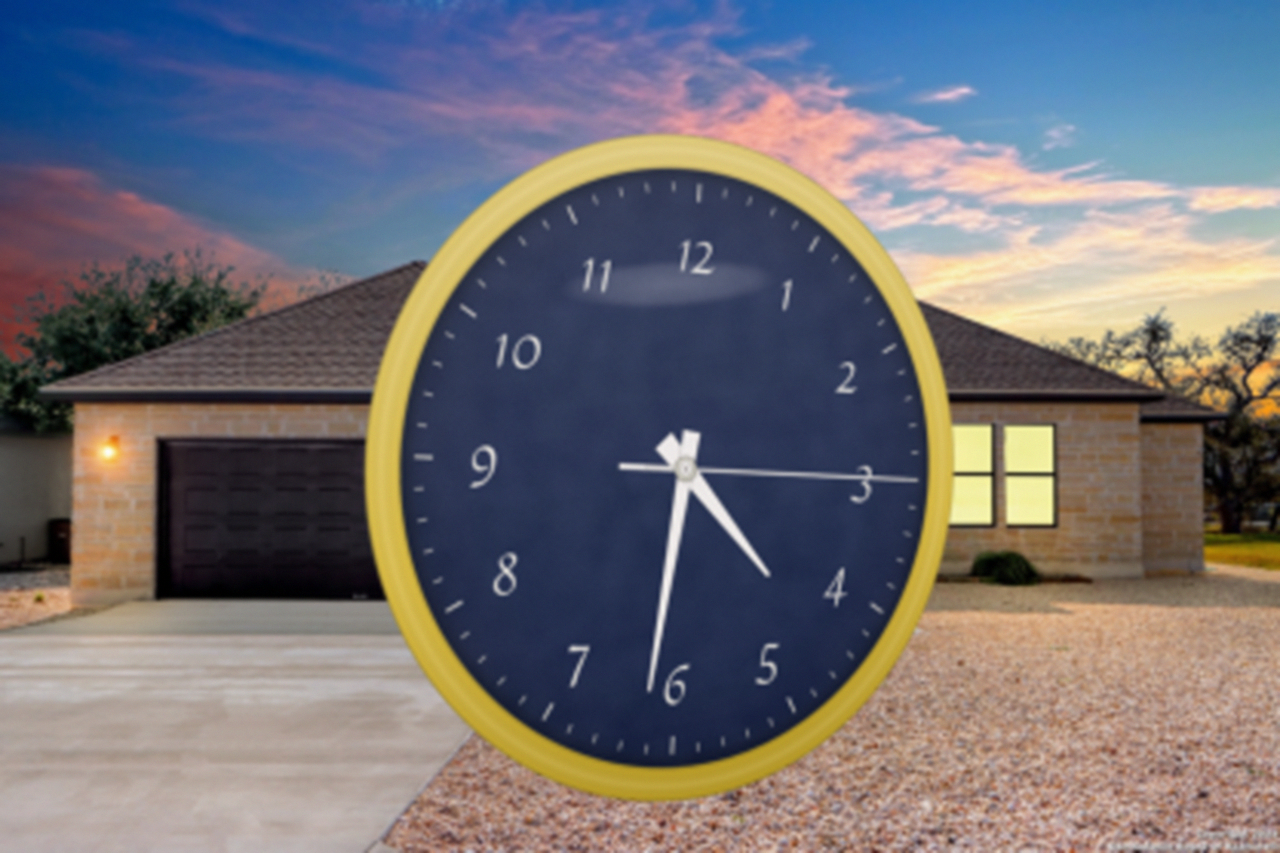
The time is **4:31:15**
